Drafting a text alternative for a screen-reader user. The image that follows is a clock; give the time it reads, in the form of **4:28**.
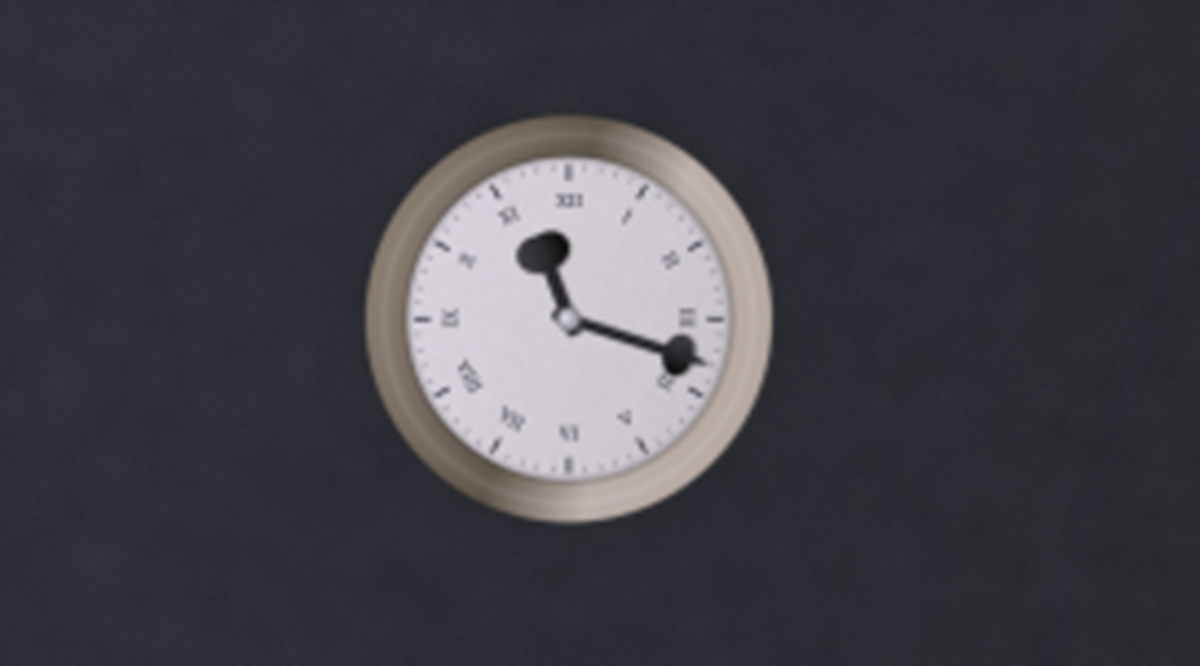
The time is **11:18**
